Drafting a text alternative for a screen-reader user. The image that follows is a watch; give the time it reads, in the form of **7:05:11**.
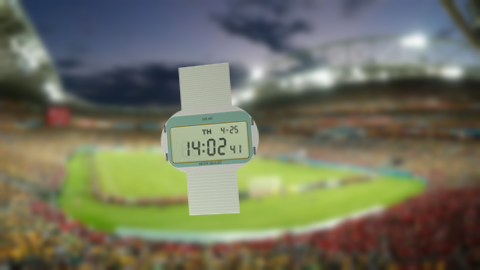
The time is **14:02:41**
